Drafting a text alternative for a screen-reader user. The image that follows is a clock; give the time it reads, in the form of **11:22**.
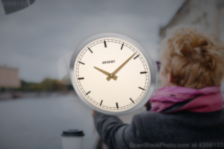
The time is **10:09**
